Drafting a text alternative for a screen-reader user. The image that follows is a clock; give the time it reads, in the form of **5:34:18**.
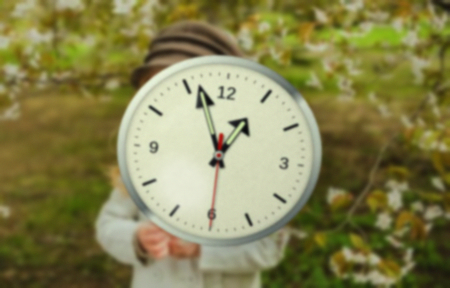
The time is **12:56:30**
